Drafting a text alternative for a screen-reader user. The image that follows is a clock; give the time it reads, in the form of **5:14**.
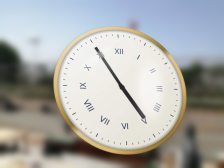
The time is **4:55**
